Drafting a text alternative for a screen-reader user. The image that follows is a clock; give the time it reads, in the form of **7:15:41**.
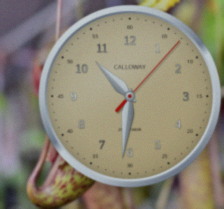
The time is **10:31:07**
